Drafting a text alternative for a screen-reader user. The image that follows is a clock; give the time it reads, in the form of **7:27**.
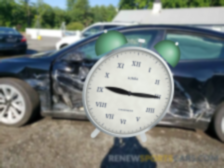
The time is **9:15**
